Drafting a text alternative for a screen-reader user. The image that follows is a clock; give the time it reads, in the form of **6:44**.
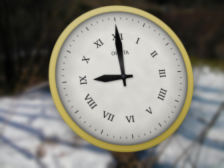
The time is **9:00**
